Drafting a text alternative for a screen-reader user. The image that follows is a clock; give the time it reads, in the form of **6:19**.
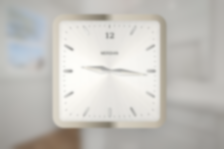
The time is **9:16**
